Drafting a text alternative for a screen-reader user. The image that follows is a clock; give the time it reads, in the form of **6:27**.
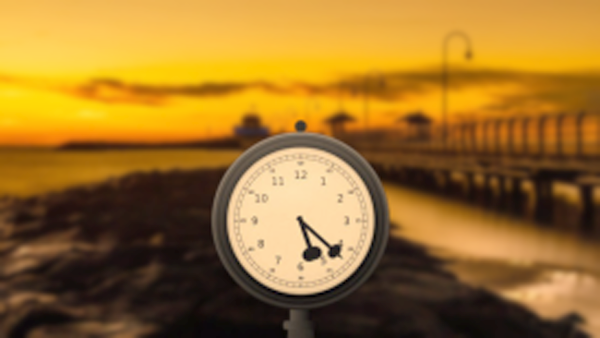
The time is **5:22**
